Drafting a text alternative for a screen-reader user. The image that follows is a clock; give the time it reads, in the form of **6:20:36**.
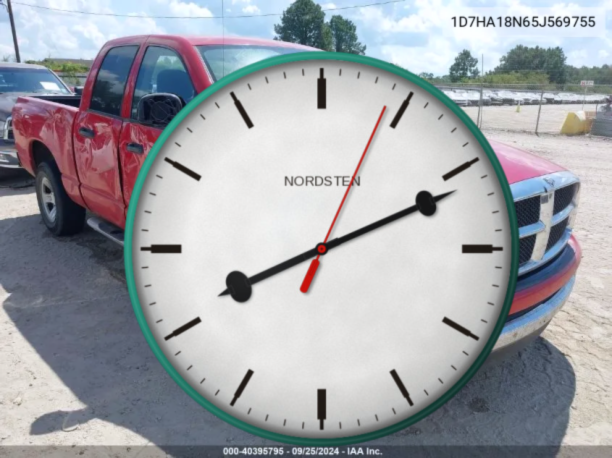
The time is **8:11:04**
